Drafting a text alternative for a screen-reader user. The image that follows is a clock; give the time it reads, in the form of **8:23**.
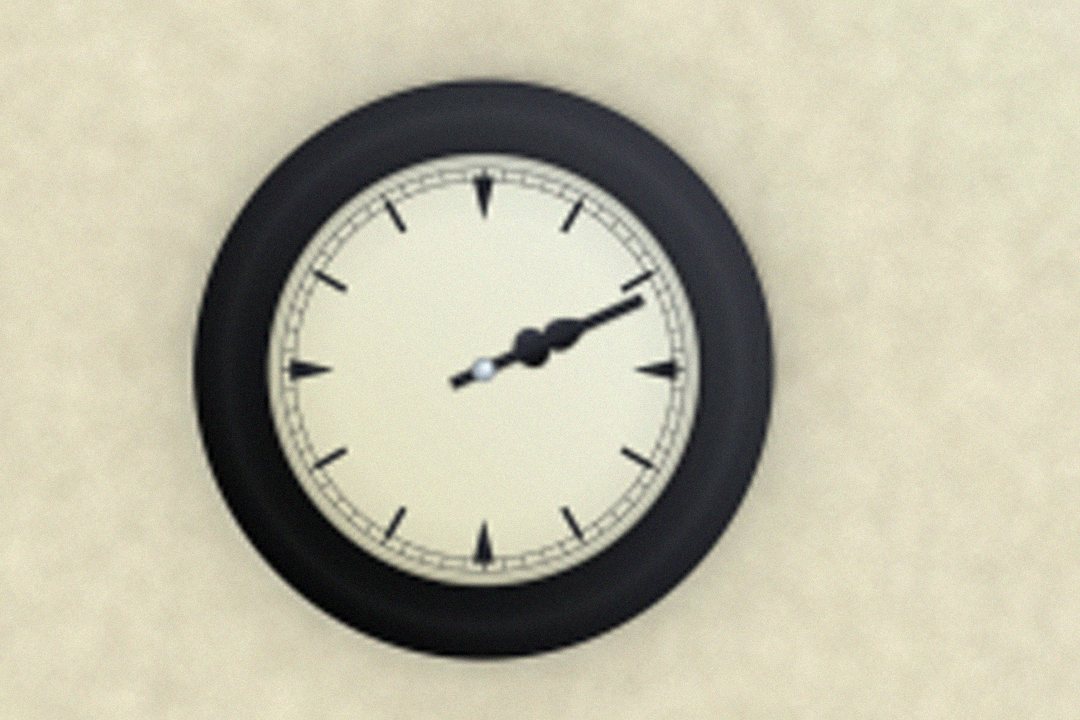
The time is **2:11**
